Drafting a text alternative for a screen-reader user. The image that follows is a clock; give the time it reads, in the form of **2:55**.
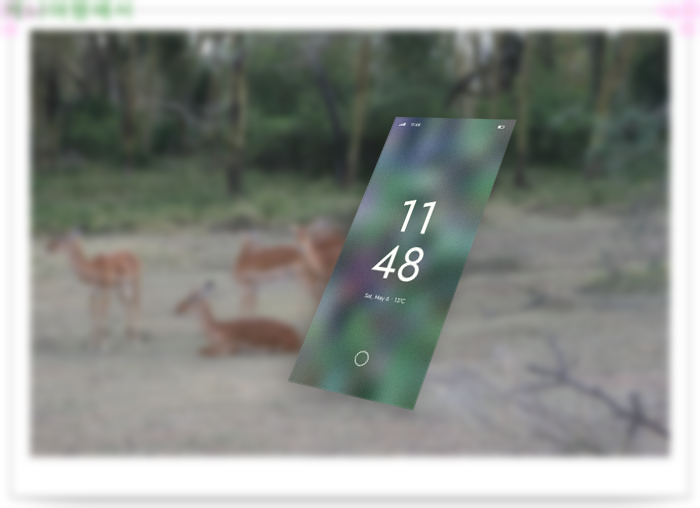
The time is **11:48**
